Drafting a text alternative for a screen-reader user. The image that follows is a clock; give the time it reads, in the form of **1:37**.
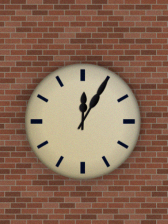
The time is **12:05**
